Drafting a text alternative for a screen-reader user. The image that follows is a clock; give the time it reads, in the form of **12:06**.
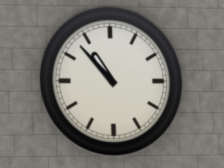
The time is **10:53**
